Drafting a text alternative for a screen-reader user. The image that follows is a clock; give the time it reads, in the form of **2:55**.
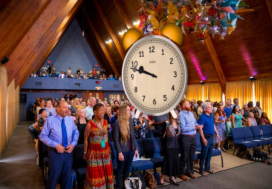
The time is **9:48**
